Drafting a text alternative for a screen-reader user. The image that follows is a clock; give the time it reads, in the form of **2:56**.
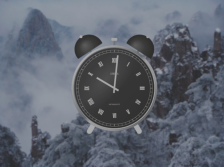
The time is **10:01**
